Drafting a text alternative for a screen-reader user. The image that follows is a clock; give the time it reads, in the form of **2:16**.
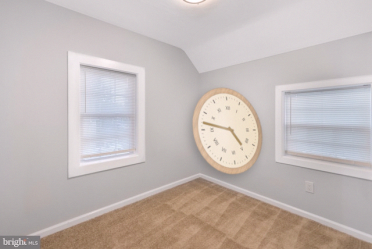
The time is **4:47**
